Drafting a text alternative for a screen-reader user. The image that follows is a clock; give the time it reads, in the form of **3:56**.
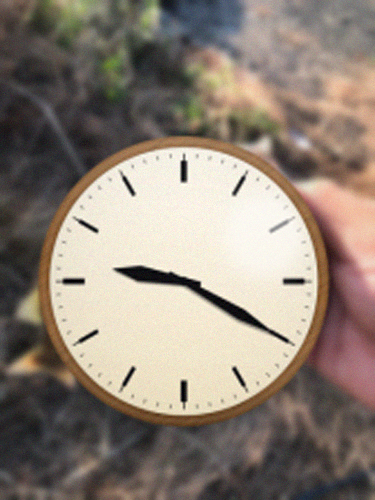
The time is **9:20**
